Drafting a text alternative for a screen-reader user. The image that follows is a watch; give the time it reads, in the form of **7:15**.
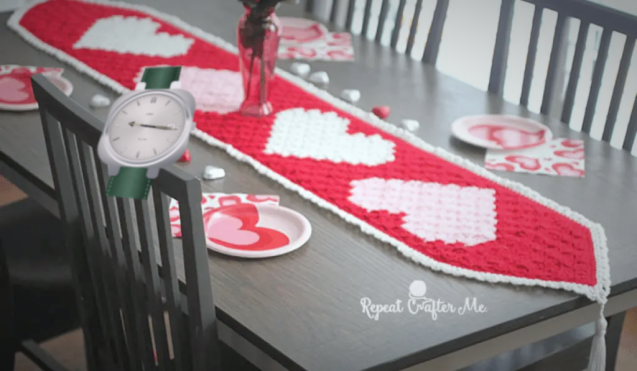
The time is **9:16**
